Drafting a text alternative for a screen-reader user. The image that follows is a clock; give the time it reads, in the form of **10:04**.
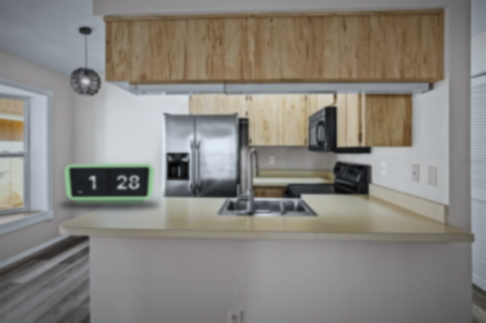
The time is **1:28**
